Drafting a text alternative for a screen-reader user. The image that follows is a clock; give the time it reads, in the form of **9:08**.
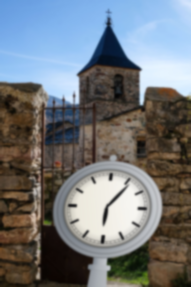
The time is **6:06**
